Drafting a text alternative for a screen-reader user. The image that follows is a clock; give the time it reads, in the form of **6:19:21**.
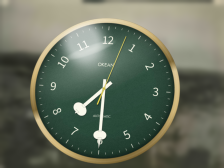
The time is **7:30:03**
